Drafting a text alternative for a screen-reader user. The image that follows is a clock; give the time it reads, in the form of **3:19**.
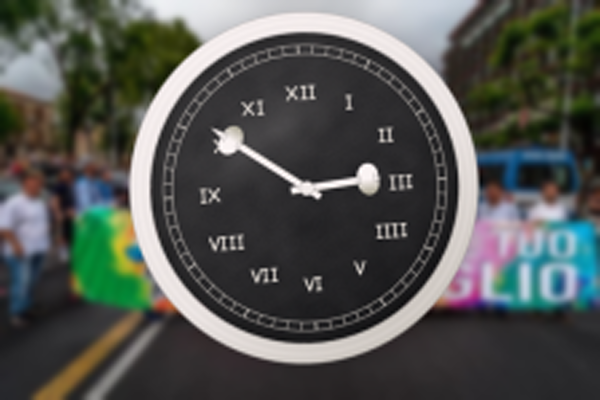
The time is **2:51**
